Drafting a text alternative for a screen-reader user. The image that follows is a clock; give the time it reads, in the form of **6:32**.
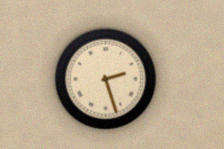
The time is **2:27**
